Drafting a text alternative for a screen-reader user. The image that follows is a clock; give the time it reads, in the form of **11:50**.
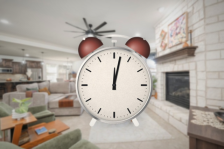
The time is **12:02**
